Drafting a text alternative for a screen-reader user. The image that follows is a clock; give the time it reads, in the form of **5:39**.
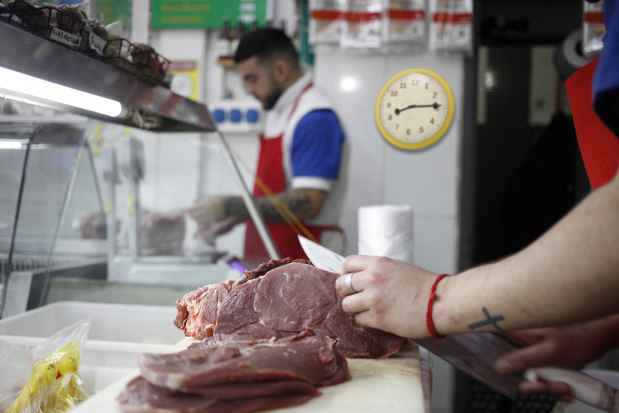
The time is **8:14**
